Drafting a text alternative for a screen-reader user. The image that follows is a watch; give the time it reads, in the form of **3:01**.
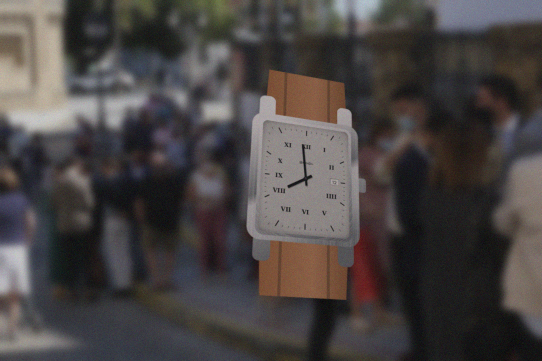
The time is **7:59**
